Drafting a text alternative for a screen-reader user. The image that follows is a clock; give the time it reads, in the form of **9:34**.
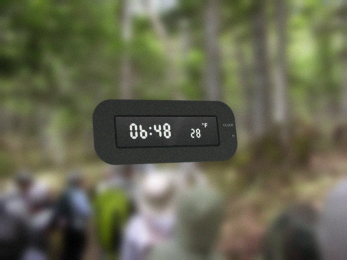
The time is **6:48**
